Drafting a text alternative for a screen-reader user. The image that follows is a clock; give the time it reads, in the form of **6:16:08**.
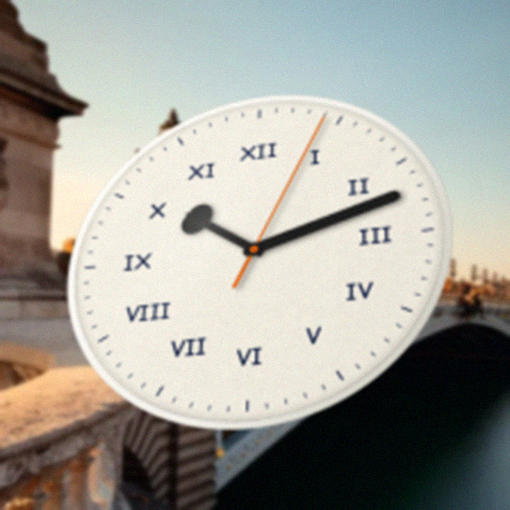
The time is **10:12:04**
